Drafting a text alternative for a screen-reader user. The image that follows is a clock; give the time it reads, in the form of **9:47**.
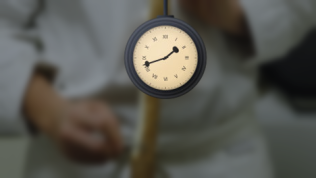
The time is **1:42**
